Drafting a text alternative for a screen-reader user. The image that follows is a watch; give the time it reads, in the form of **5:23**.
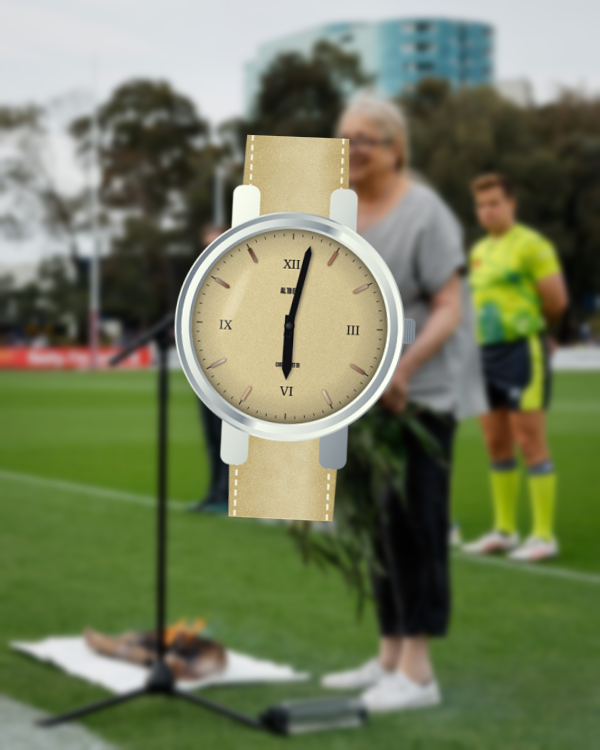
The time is **6:02**
